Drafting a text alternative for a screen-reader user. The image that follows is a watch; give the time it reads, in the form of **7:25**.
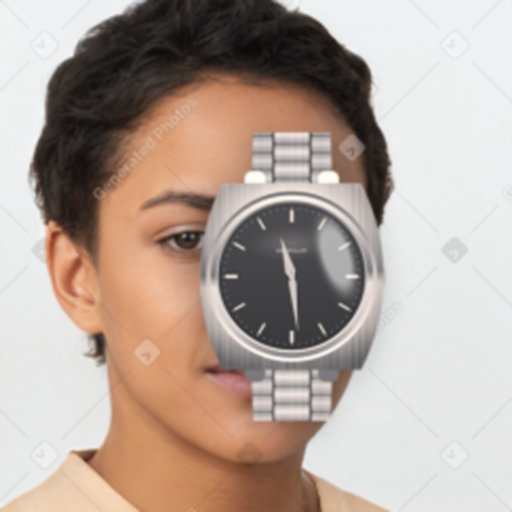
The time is **11:29**
